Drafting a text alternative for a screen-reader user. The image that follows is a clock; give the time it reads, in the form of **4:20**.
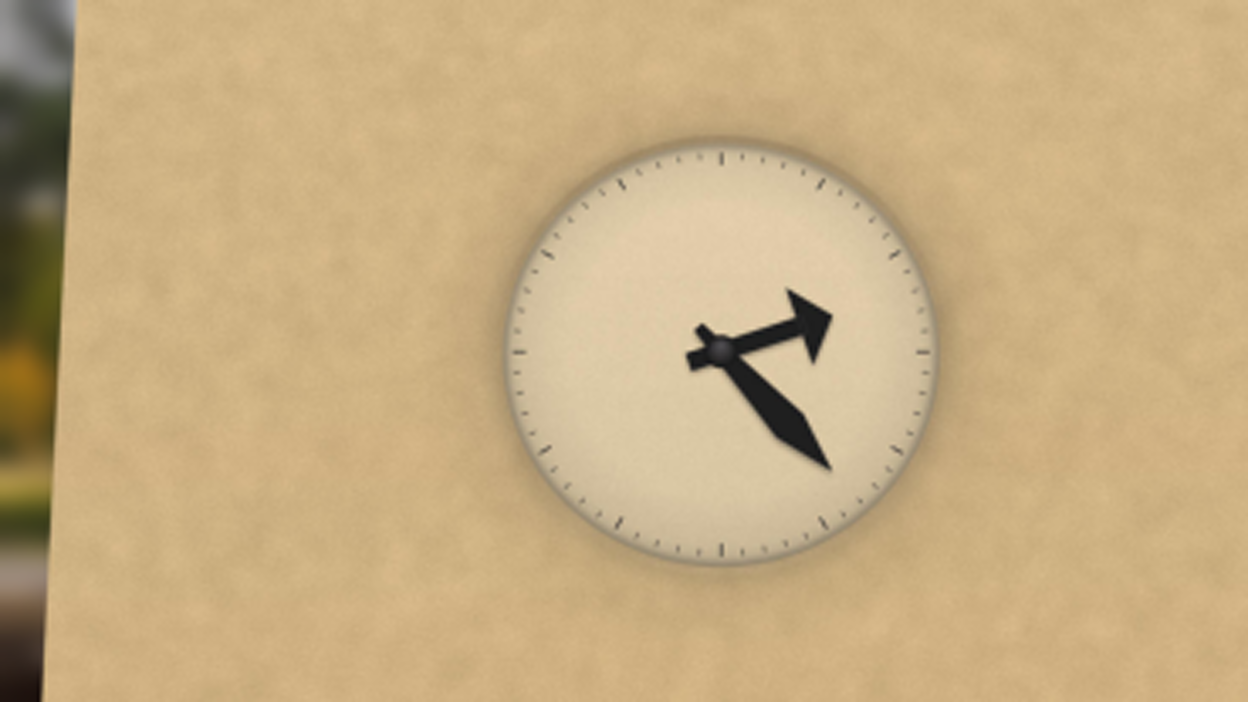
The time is **2:23**
